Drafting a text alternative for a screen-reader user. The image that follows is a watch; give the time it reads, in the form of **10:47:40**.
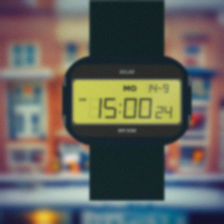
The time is **15:00:24**
